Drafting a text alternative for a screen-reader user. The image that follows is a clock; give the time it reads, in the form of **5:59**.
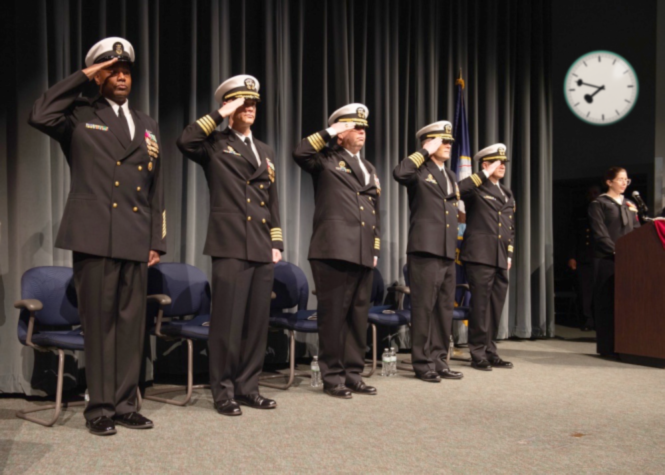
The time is **7:48**
